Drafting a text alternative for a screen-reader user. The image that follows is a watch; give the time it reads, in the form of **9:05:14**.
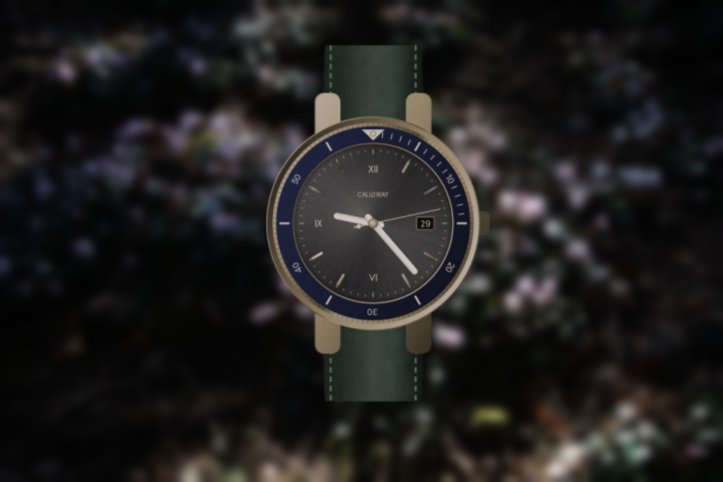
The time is **9:23:13**
